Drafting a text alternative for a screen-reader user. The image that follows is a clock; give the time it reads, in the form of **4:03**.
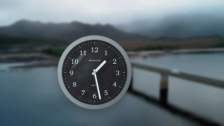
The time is **1:28**
